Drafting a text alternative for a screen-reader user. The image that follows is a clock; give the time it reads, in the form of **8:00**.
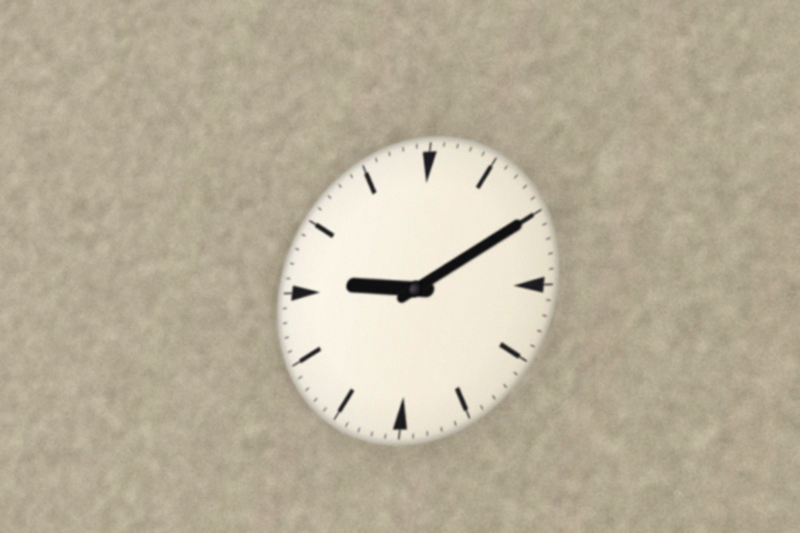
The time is **9:10**
